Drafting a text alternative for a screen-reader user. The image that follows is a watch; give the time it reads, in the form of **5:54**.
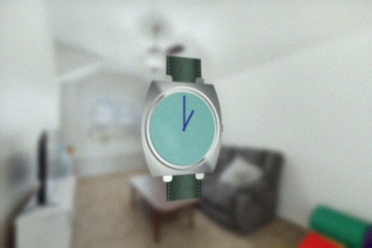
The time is **1:00**
